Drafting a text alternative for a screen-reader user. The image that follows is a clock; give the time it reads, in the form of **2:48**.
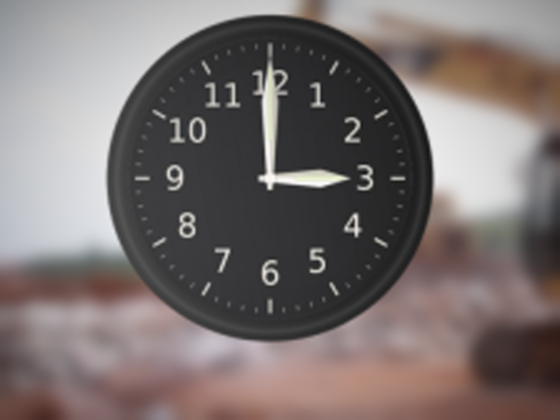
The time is **3:00**
